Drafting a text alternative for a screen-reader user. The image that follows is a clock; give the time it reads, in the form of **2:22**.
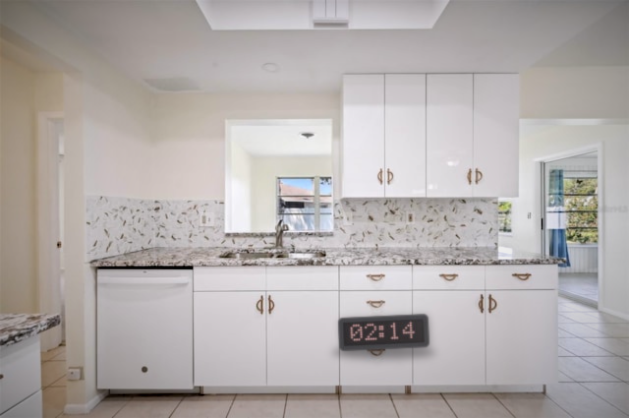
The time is **2:14**
